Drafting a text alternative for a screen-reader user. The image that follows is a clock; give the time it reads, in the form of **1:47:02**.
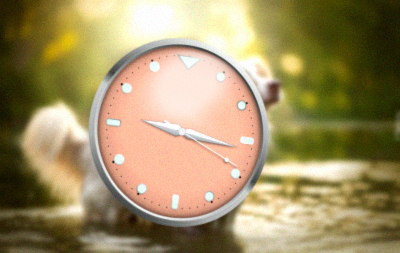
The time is **9:16:19**
